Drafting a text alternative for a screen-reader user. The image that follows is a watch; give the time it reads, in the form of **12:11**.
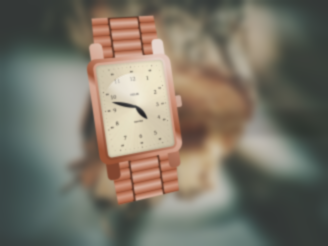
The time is **4:48**
